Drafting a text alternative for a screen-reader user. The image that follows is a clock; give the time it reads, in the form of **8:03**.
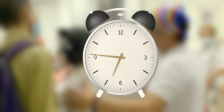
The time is **6:46**
